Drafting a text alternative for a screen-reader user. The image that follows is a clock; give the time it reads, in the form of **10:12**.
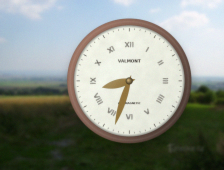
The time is **8:33**
